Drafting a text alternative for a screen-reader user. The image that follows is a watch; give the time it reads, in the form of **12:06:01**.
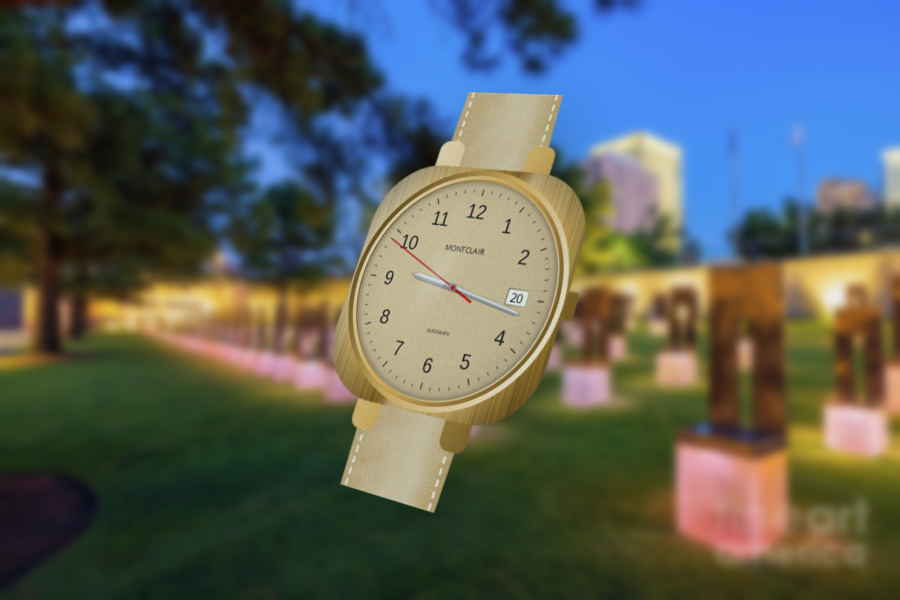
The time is **9:16:49**
